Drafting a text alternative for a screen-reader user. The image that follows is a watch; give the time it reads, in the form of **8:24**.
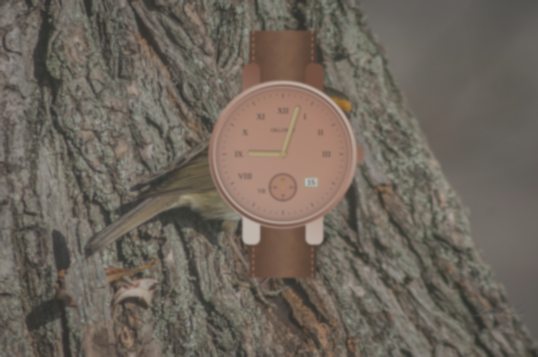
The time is **9:03**
